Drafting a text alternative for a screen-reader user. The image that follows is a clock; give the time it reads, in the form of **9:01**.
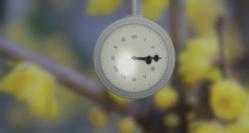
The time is **3:15**
